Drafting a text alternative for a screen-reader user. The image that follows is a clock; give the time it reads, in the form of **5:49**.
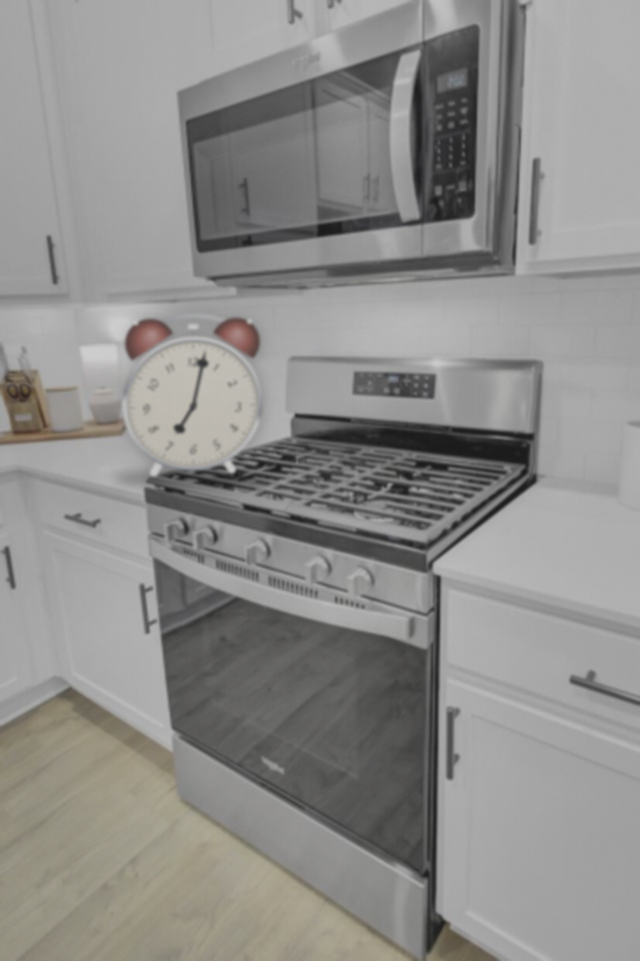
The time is **7:02**
